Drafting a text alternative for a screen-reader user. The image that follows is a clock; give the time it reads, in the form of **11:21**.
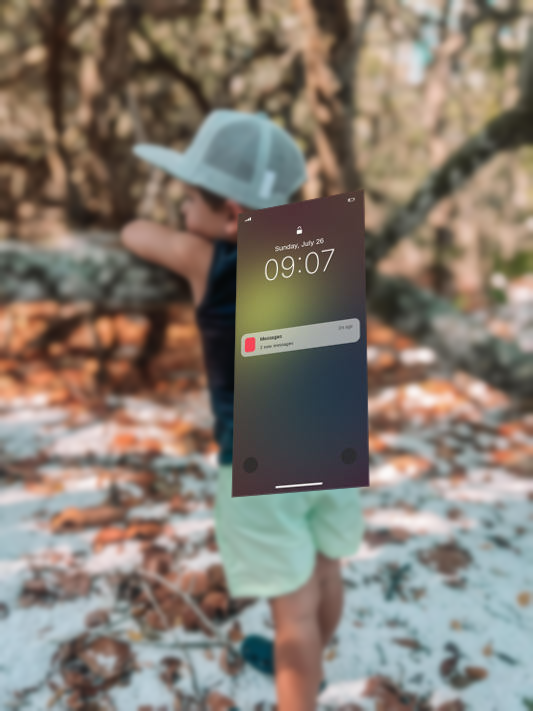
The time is **9:07**
